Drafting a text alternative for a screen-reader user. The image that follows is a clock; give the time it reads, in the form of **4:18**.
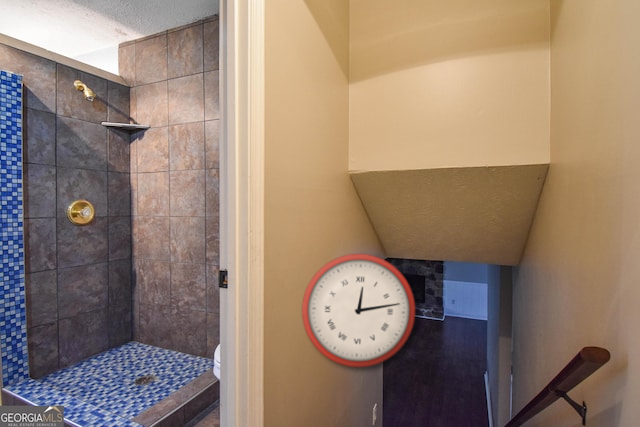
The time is **12:13**
